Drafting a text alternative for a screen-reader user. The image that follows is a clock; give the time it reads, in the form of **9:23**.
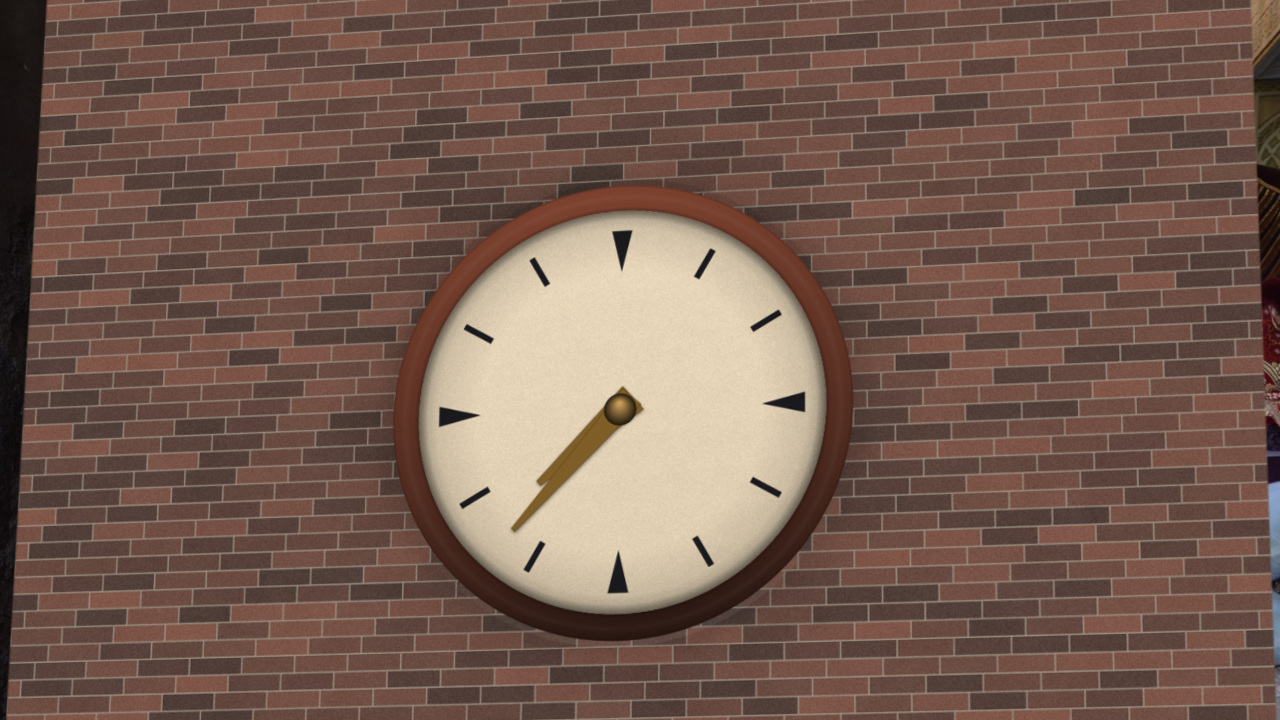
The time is **7:37**
